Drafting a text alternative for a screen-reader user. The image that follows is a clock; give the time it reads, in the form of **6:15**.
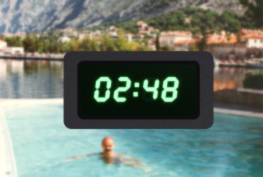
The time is **2:48**
